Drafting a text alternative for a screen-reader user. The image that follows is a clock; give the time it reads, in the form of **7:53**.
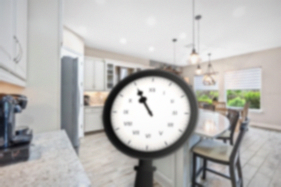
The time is **10:55**
